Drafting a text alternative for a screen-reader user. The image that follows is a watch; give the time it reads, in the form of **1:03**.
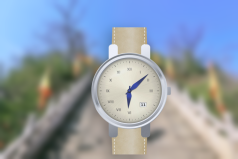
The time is **6:08**
